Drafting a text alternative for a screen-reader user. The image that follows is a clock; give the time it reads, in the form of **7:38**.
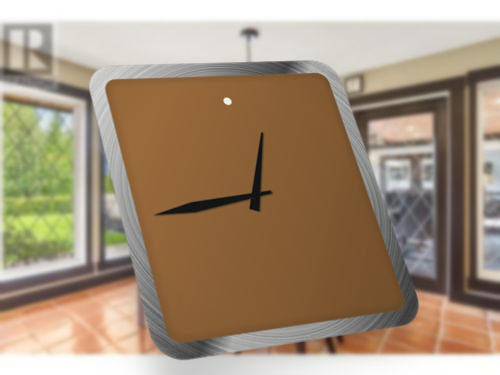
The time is **12:44**
